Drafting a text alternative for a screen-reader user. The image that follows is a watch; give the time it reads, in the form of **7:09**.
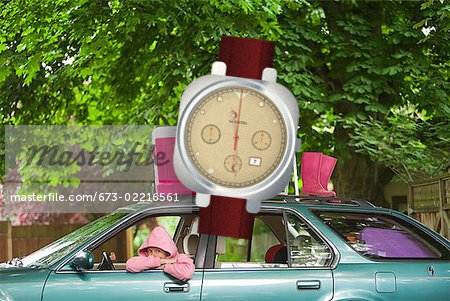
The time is **11:29**
